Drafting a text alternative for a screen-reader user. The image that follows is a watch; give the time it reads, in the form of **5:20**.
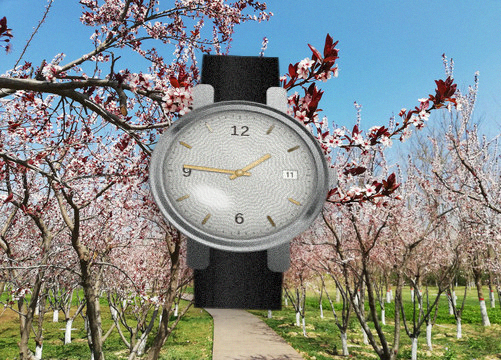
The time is **1:46**
